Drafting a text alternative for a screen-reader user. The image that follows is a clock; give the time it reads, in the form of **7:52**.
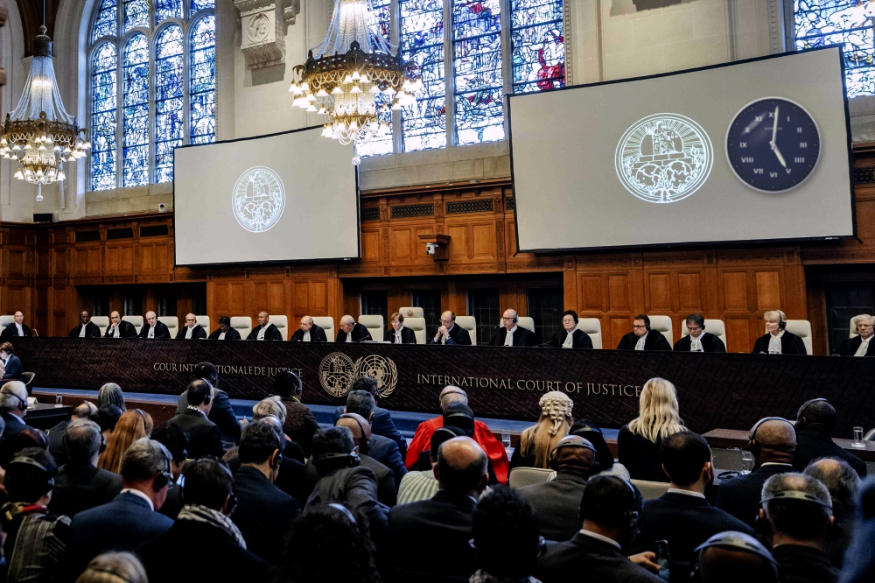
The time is **5:01**
